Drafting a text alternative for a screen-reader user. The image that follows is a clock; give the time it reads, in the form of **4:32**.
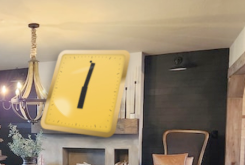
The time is **6:01**
